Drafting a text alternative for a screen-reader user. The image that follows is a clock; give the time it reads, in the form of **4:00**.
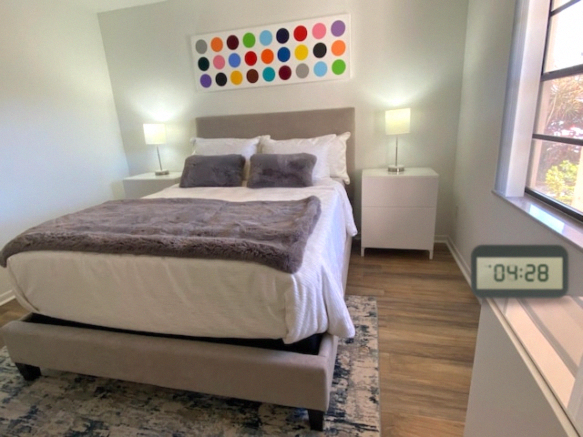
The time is **4:28**
